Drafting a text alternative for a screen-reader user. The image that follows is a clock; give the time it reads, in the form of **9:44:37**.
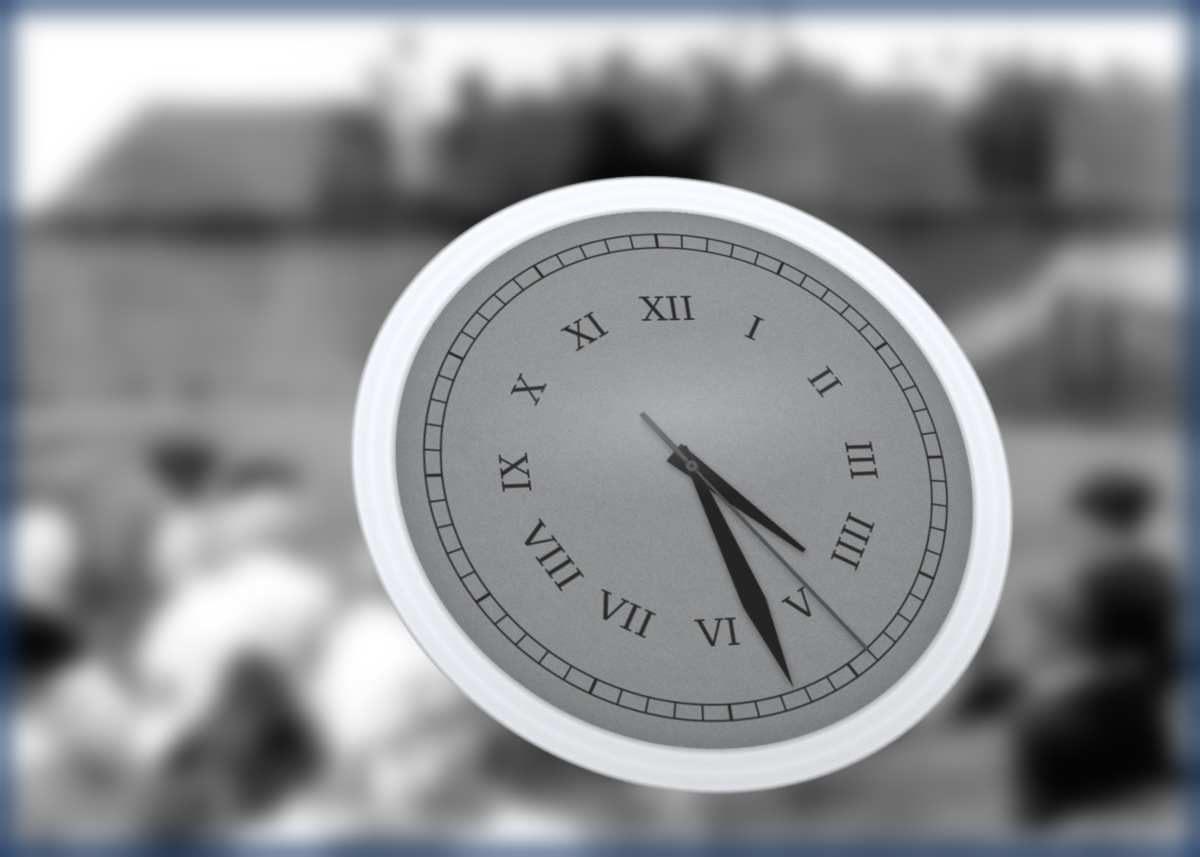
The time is **4:27:24**
